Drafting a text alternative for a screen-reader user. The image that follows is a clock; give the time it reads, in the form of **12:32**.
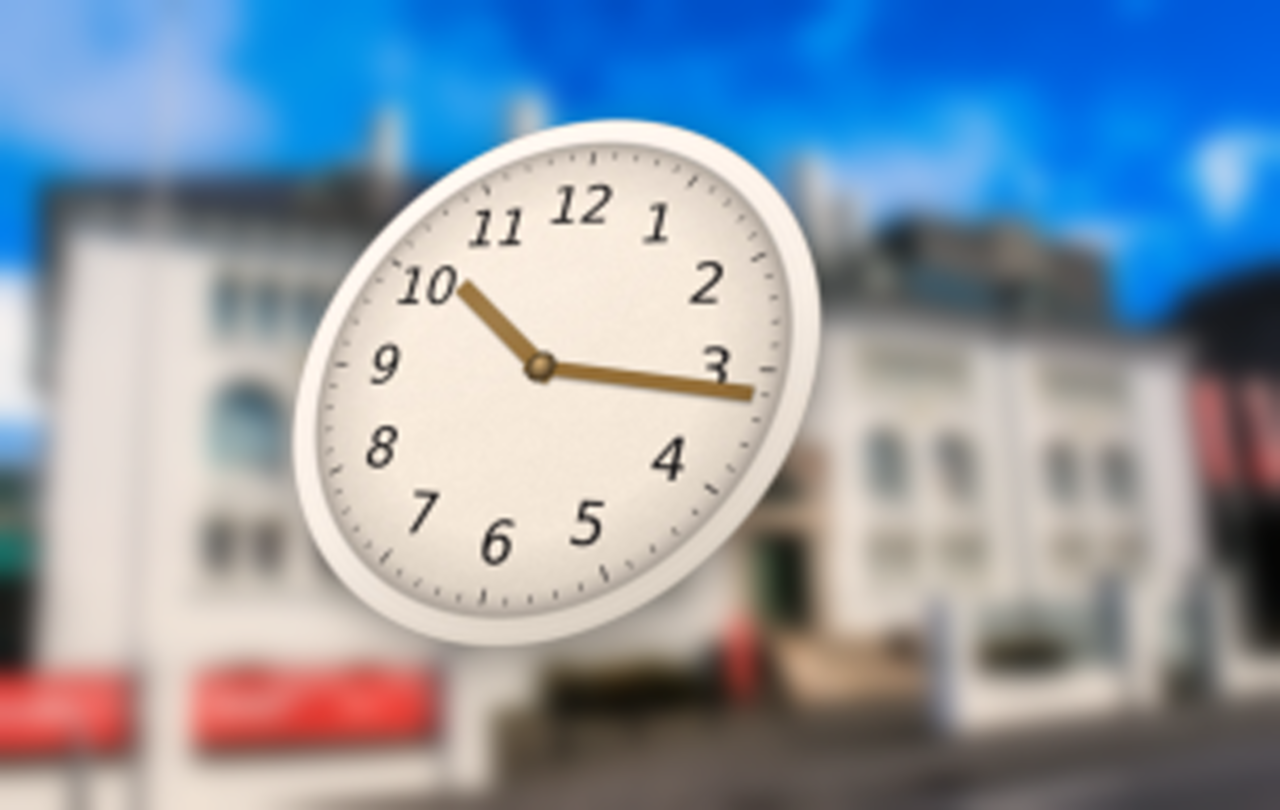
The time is **10:16**
